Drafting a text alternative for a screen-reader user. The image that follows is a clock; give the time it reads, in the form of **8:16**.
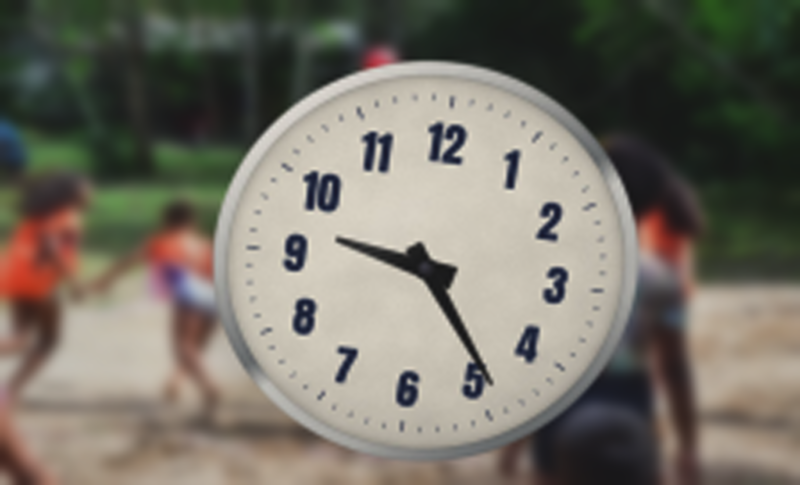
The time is **9:24**
